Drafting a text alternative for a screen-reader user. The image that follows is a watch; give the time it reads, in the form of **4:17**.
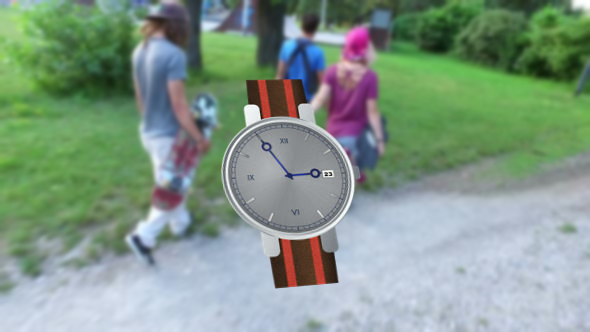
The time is **2:55**
